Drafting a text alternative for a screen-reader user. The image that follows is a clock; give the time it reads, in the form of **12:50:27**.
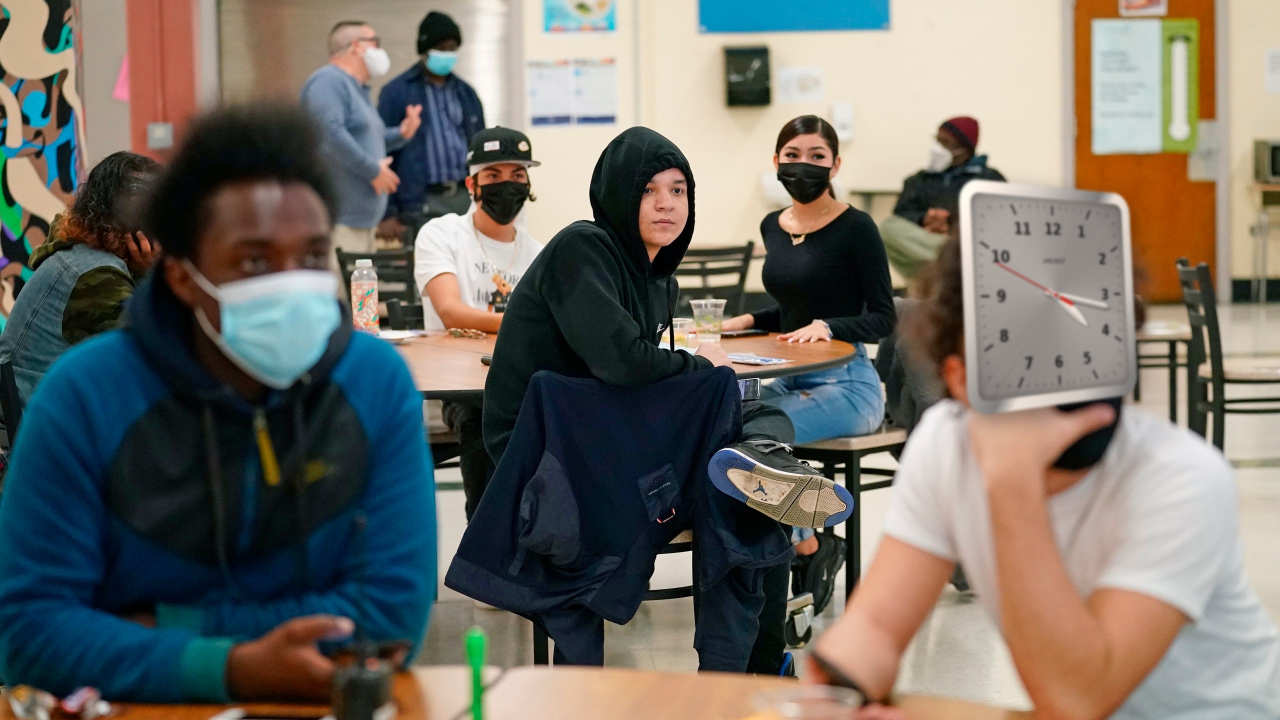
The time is **4:16:49**
